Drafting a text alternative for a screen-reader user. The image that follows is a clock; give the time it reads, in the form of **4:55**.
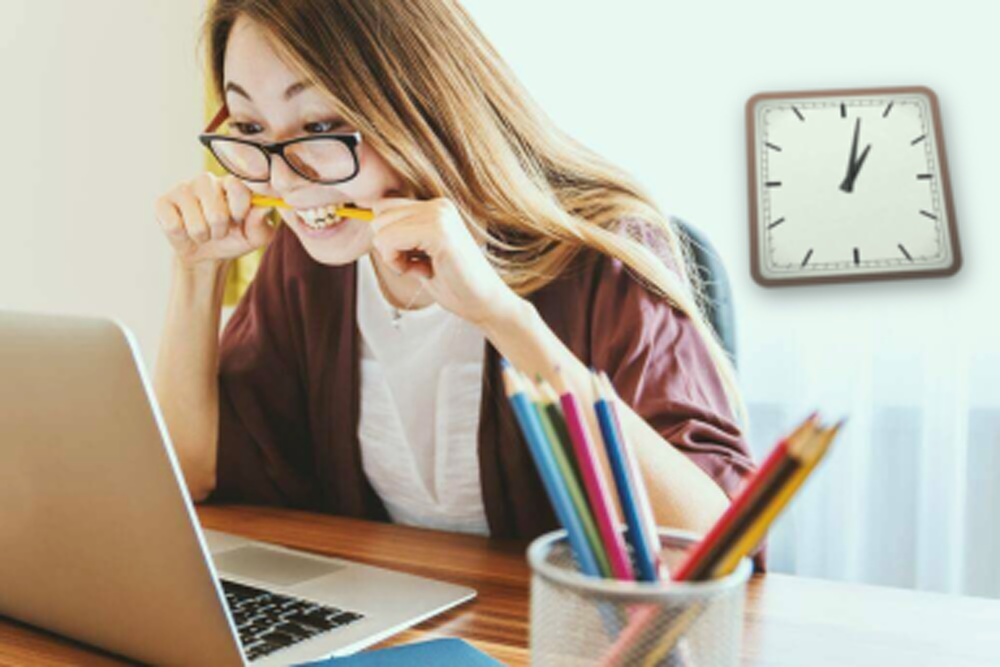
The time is **1:02**
